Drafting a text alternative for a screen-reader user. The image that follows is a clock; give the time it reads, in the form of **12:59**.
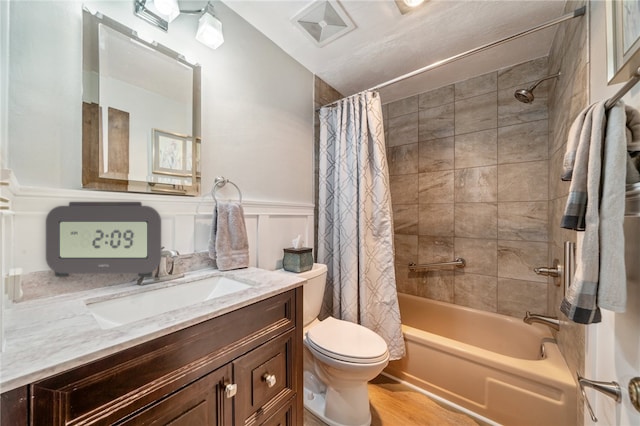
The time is **2:09**
